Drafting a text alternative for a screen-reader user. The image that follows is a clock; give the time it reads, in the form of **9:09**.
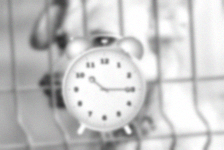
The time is **10:15**
